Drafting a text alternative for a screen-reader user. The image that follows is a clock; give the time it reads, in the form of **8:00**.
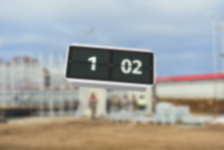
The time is **1:02**
